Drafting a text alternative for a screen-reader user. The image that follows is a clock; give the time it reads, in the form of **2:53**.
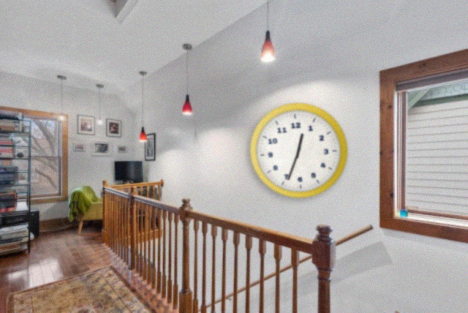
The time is **12:34**
